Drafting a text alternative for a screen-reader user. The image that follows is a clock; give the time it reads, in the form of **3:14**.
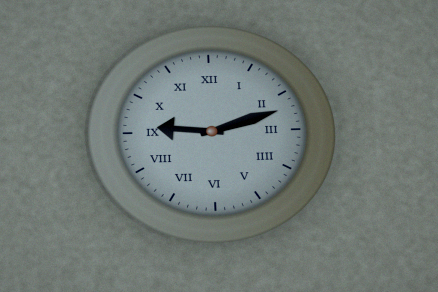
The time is **9:12**
